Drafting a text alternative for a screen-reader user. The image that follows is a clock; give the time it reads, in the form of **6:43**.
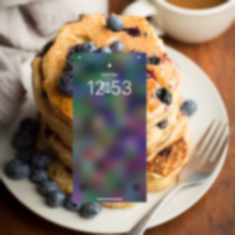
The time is **12:53**
